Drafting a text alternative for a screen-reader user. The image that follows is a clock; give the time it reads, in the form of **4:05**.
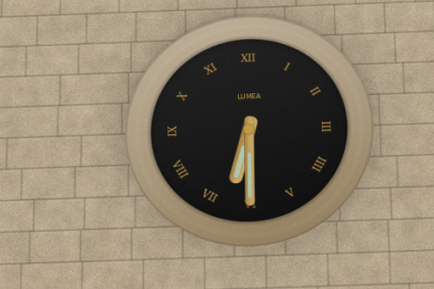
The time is **6:30**
